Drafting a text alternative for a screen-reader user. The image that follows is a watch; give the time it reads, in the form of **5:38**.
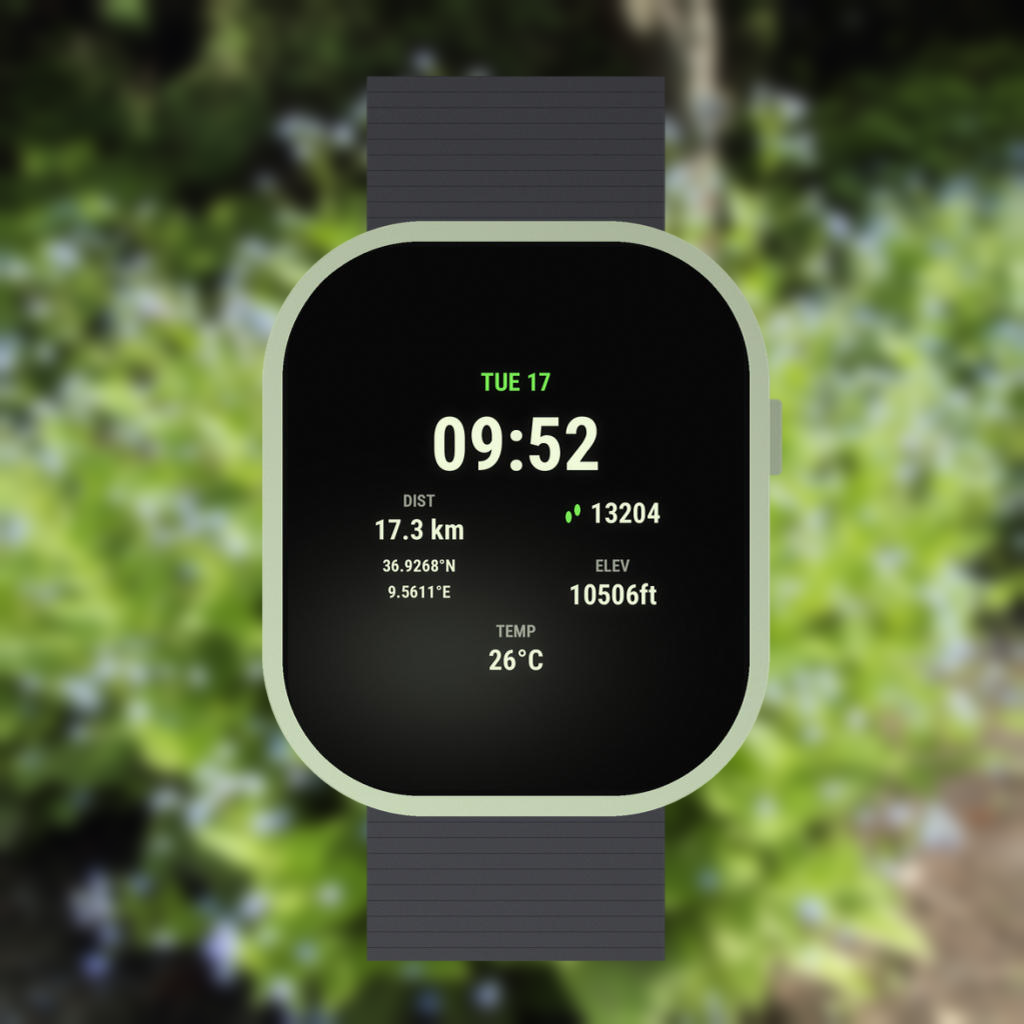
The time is **9:52**
